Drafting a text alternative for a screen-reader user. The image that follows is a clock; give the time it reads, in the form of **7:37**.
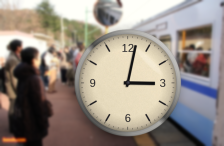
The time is **3:02**
